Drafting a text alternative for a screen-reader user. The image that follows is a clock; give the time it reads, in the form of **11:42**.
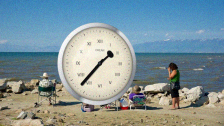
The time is **1:37**
